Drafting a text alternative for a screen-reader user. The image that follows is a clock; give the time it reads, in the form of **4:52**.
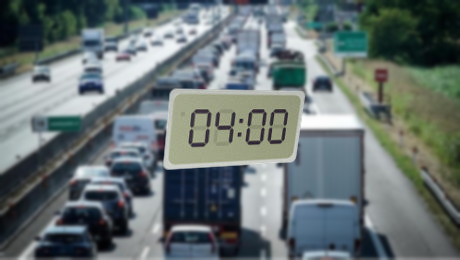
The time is **4:00**
